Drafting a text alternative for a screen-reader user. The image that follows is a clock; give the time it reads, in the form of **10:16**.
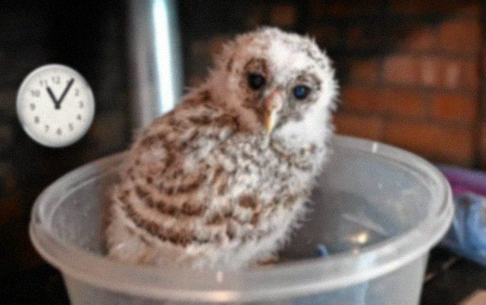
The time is **11:06**
